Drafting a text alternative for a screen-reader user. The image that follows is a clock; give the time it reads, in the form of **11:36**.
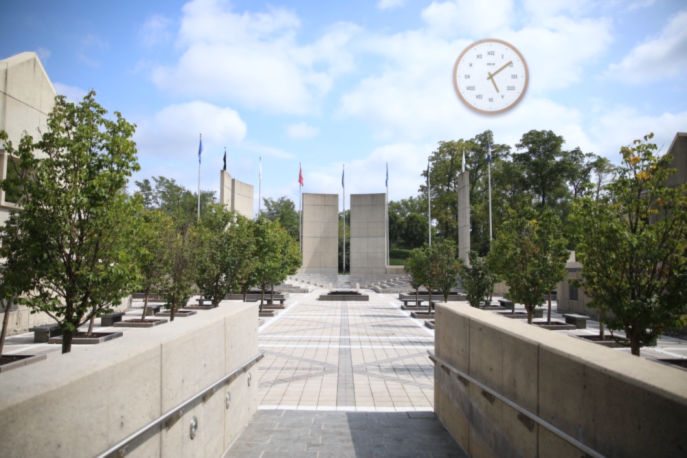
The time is **5:09**
